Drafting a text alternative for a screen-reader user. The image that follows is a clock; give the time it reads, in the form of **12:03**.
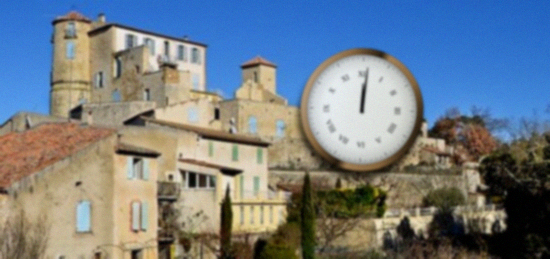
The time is **12:01**
